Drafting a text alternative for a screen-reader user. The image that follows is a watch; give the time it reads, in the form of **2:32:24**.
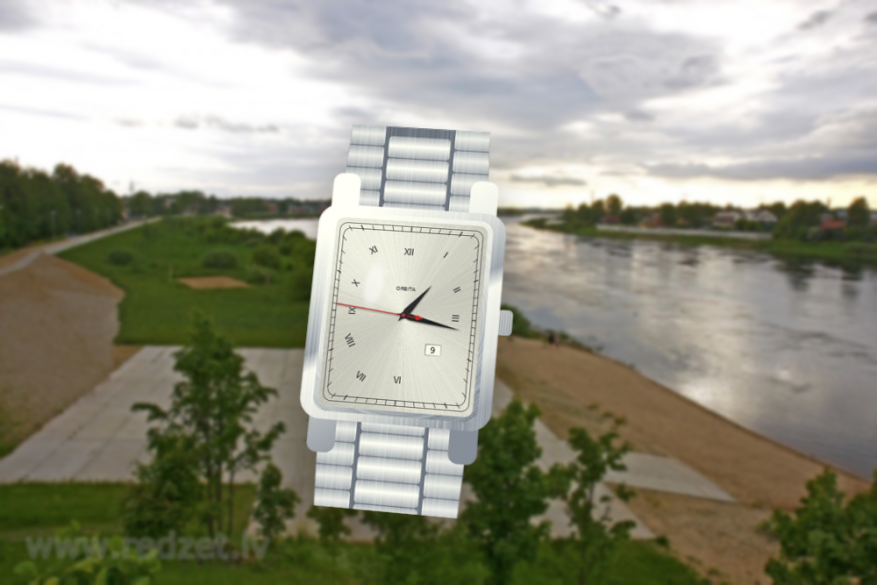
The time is **1:16:46**
